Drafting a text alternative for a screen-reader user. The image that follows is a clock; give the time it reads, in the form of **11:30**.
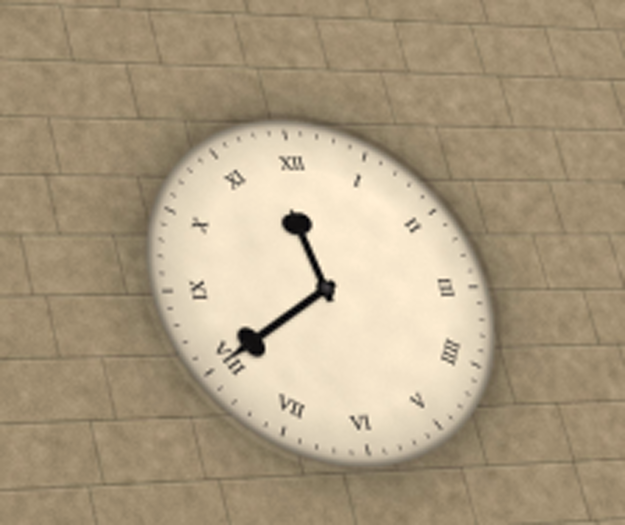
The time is **11:40**
